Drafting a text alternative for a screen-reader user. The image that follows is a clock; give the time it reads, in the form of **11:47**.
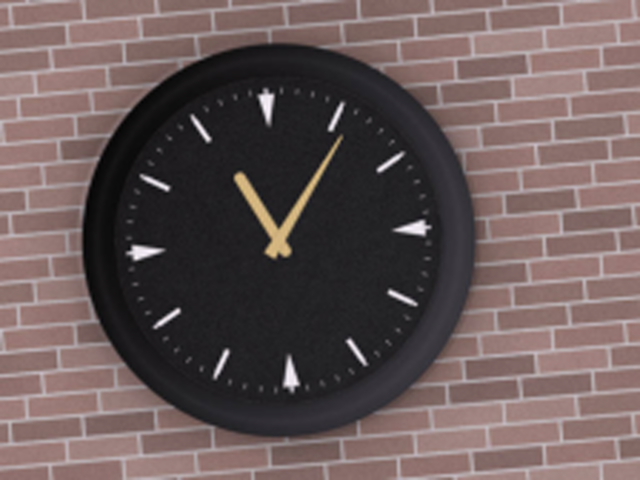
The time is **11:06**
